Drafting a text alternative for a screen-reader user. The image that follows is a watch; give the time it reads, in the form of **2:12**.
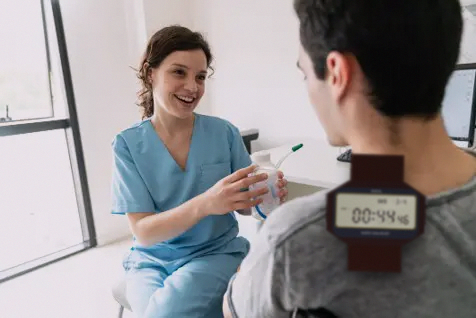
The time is **0:44**
